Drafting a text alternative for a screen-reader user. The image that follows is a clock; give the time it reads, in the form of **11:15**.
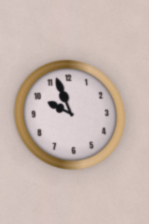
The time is **9:57**
